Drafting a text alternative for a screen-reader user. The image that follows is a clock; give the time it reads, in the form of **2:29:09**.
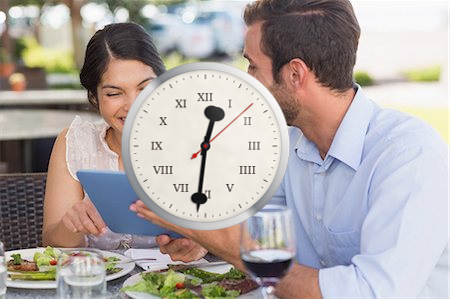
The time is **12:31:08**
